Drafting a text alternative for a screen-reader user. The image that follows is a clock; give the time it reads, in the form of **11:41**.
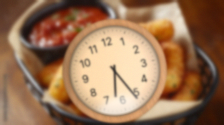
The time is **6:26**
